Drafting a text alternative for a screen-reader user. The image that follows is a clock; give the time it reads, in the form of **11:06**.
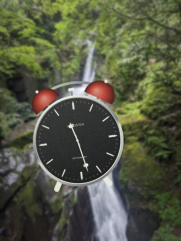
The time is **11:28**
